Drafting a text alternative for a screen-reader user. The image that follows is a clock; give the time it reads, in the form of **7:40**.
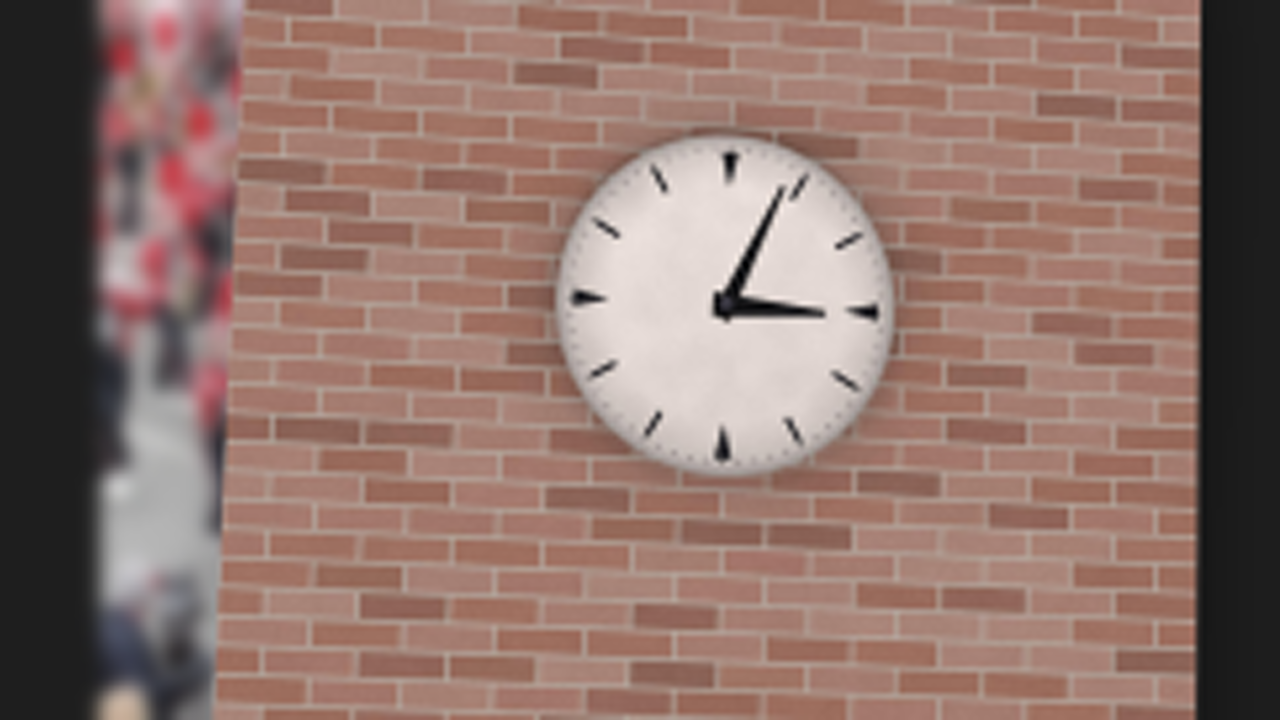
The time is **3:04**
